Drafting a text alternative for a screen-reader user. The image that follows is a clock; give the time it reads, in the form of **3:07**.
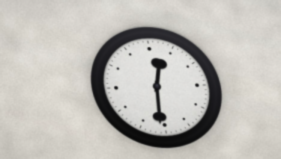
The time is **12:31**
